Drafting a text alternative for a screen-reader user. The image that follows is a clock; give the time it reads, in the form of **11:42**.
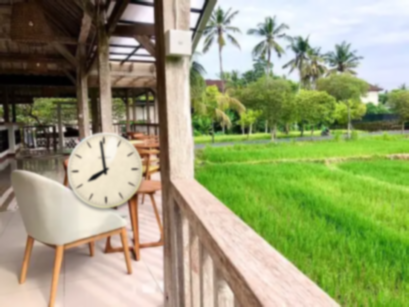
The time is **7:59**
